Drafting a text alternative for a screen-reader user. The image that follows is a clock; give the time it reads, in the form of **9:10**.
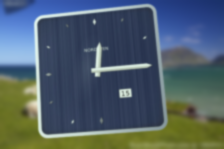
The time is **12:15**
